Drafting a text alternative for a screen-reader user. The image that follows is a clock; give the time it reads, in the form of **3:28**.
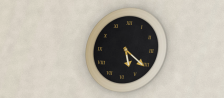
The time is **5:21**
